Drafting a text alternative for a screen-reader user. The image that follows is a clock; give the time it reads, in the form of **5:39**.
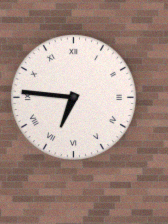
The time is **6:46**
